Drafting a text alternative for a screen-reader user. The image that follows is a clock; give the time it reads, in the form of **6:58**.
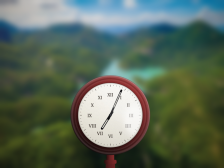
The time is **7:04**
